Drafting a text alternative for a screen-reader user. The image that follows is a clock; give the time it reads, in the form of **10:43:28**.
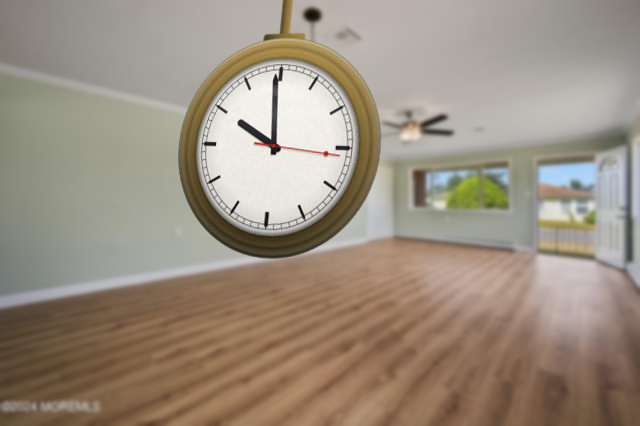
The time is **9:59:16**
